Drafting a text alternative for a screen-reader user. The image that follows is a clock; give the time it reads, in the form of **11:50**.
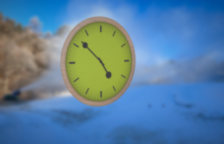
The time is **4:52**
